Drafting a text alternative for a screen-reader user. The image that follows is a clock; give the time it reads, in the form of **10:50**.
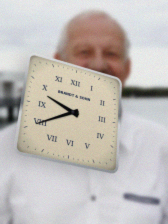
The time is **9:40**
